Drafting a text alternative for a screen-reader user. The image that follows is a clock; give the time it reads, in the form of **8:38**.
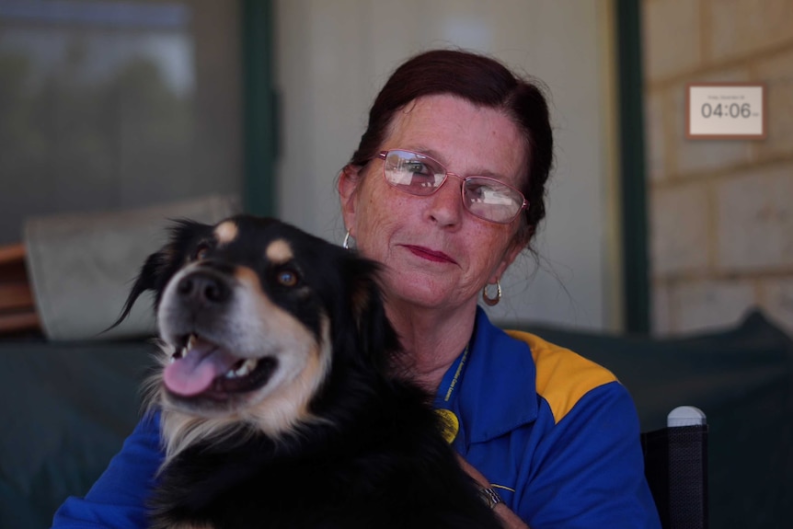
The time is **4:06**
